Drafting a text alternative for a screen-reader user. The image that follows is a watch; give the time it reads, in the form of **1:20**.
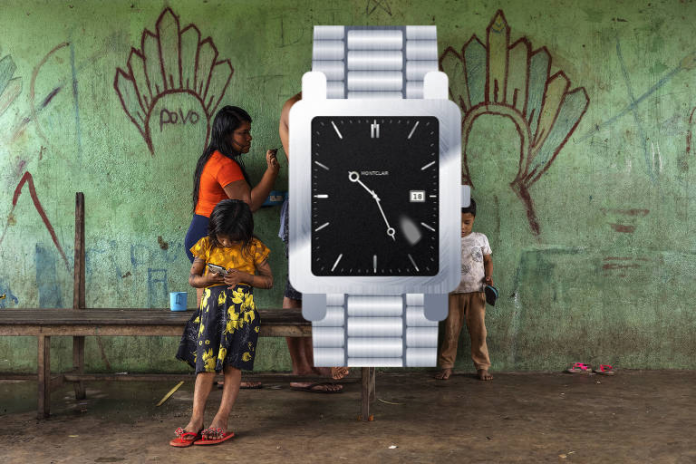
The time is **10:26**
